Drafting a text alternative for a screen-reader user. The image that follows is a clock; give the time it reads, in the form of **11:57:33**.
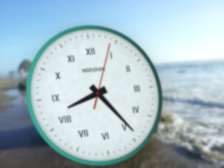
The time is **8:24:04**
